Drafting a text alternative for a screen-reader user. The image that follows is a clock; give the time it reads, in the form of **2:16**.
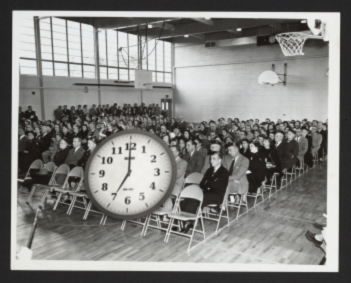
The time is **7:00**
